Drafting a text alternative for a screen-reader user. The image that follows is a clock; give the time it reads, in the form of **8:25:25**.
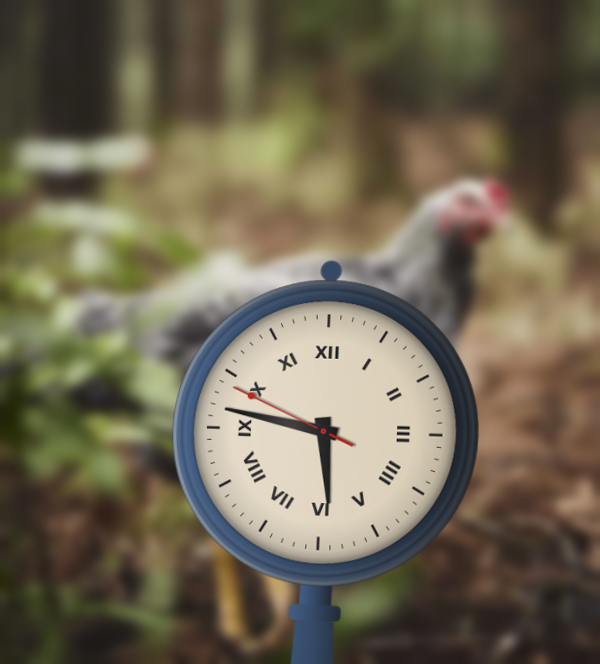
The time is **5:46:49**
